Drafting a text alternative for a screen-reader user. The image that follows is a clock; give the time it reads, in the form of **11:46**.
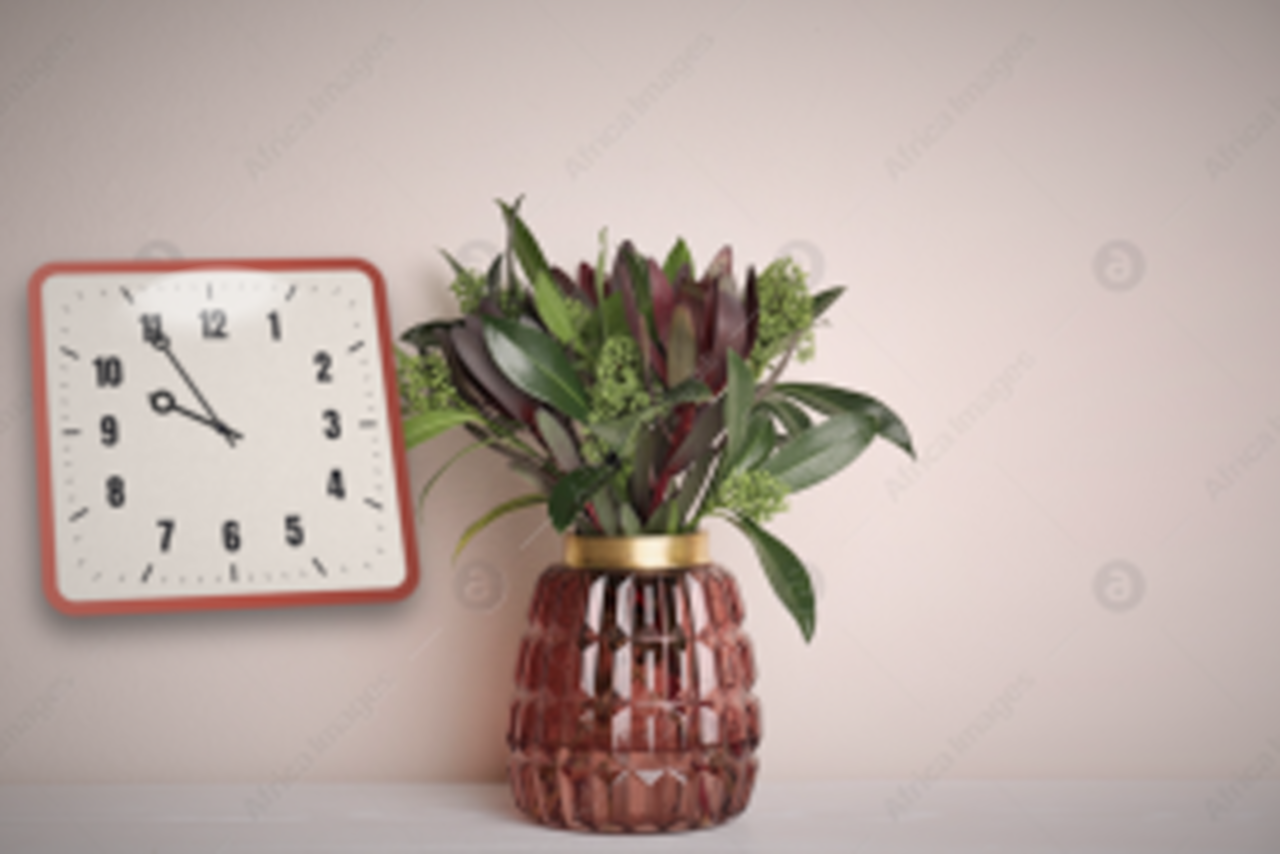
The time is **9:55**
